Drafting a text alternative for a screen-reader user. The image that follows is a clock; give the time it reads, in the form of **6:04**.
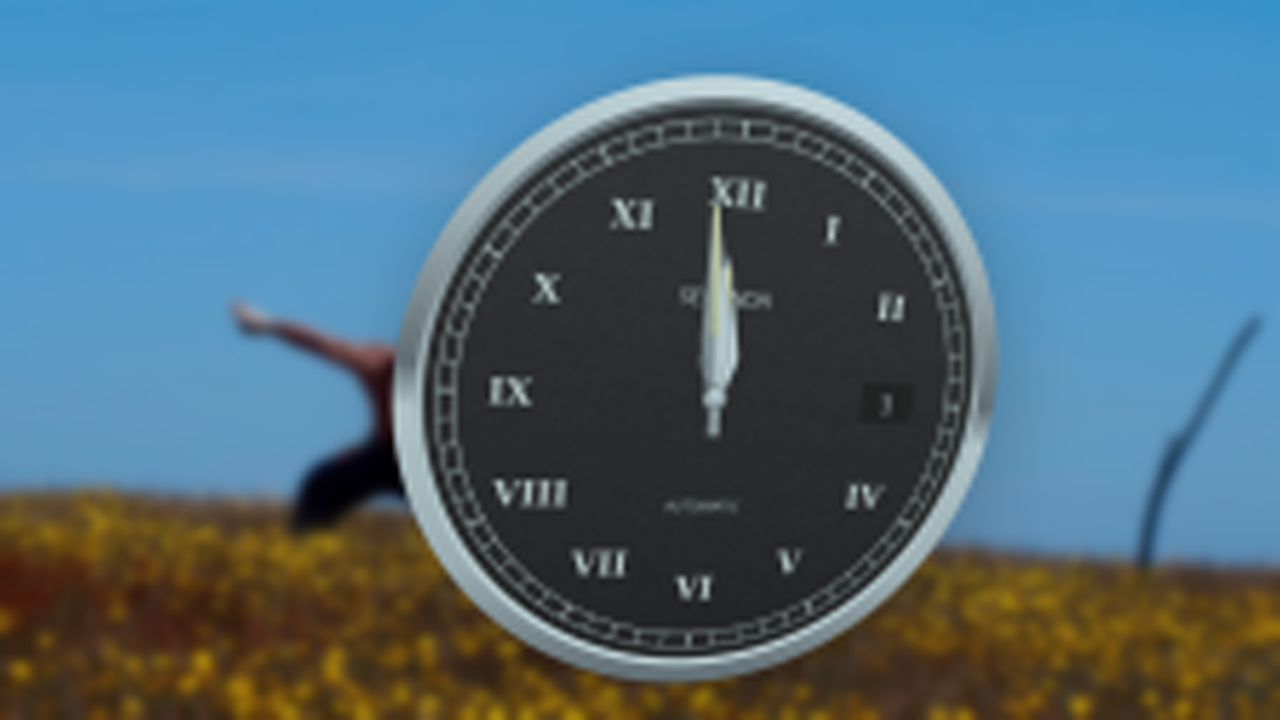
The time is **11:59**
